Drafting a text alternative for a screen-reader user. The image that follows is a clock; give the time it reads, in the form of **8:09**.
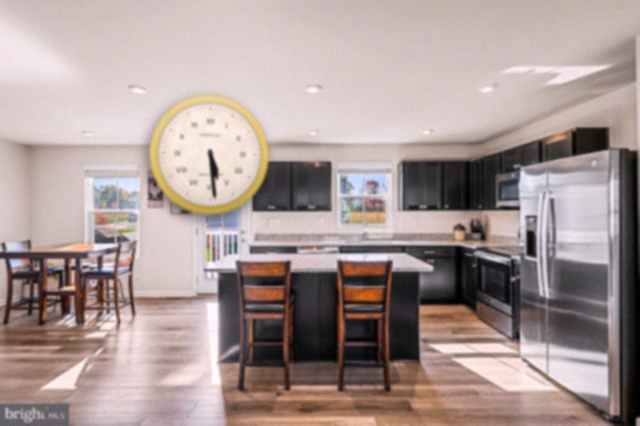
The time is **5:29**
